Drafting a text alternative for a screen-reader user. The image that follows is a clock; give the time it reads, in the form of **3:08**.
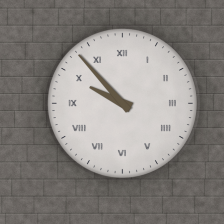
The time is **9:53**
